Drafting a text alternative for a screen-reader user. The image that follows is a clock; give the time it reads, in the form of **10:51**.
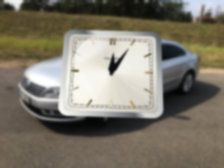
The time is **12:05**
